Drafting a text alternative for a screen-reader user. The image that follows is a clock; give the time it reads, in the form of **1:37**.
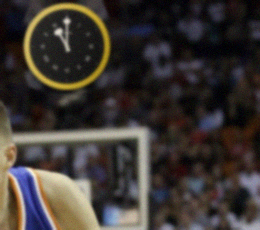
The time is **11:00**
